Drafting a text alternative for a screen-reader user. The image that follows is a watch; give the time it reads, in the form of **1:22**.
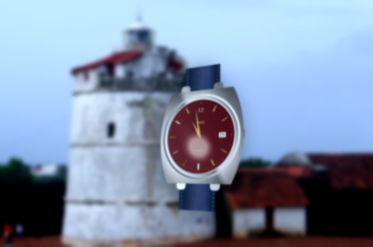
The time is **10:58**
